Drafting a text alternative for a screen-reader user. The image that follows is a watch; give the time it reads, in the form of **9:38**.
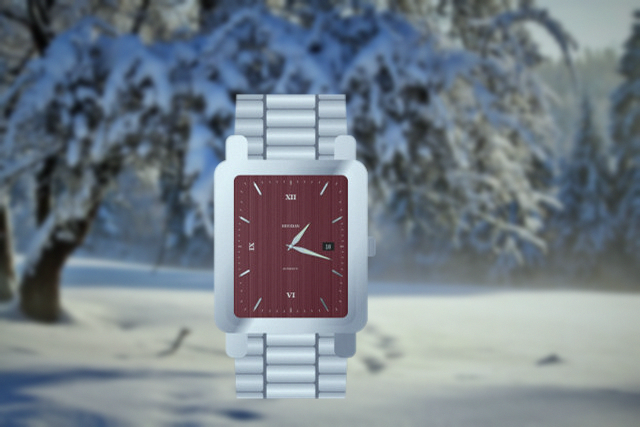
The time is **1:18**
